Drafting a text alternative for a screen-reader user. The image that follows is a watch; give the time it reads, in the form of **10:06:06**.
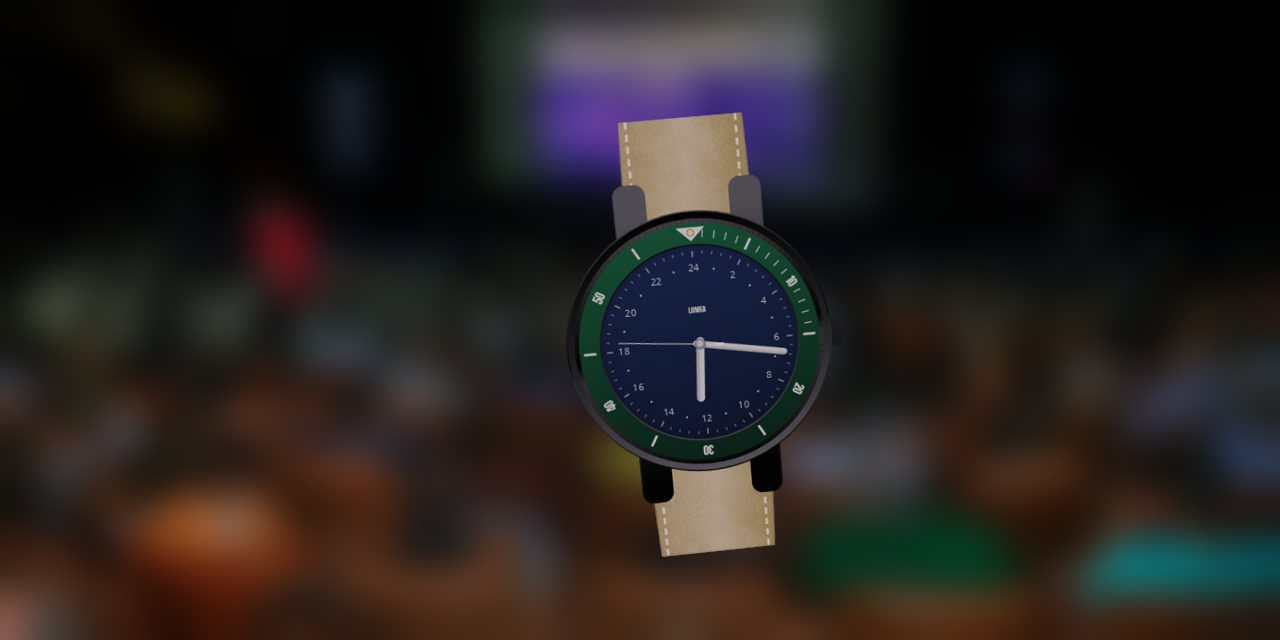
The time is **12:16:46**
